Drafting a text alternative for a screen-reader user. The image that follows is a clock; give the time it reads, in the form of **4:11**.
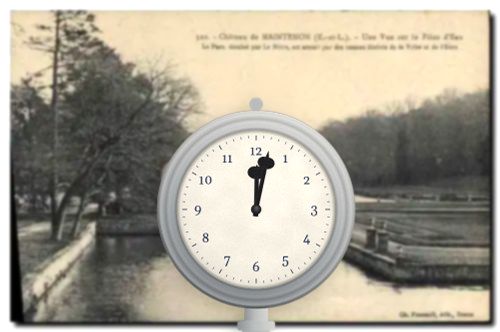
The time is **12:02**
